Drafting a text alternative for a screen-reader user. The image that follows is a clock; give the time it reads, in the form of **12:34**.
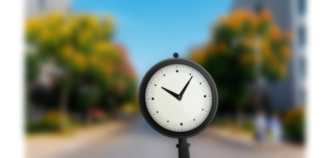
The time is **10:06**
